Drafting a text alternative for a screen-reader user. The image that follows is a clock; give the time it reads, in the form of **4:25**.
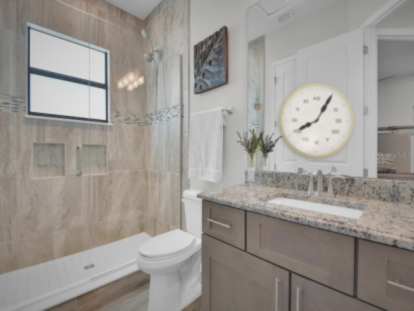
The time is **8:05**
